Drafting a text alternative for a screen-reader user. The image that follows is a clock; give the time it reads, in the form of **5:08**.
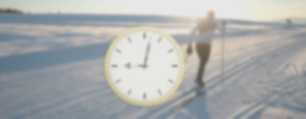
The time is **9:02**
